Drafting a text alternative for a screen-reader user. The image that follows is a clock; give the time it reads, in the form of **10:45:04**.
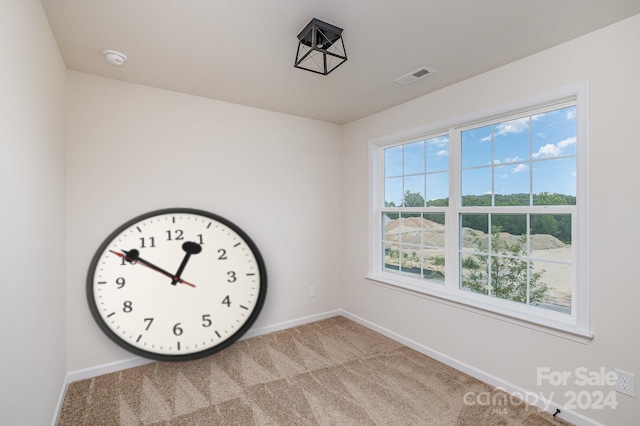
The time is **12:50:50**
